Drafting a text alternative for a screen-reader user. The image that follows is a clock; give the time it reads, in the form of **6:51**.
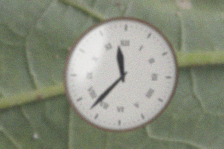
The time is **11:37**
